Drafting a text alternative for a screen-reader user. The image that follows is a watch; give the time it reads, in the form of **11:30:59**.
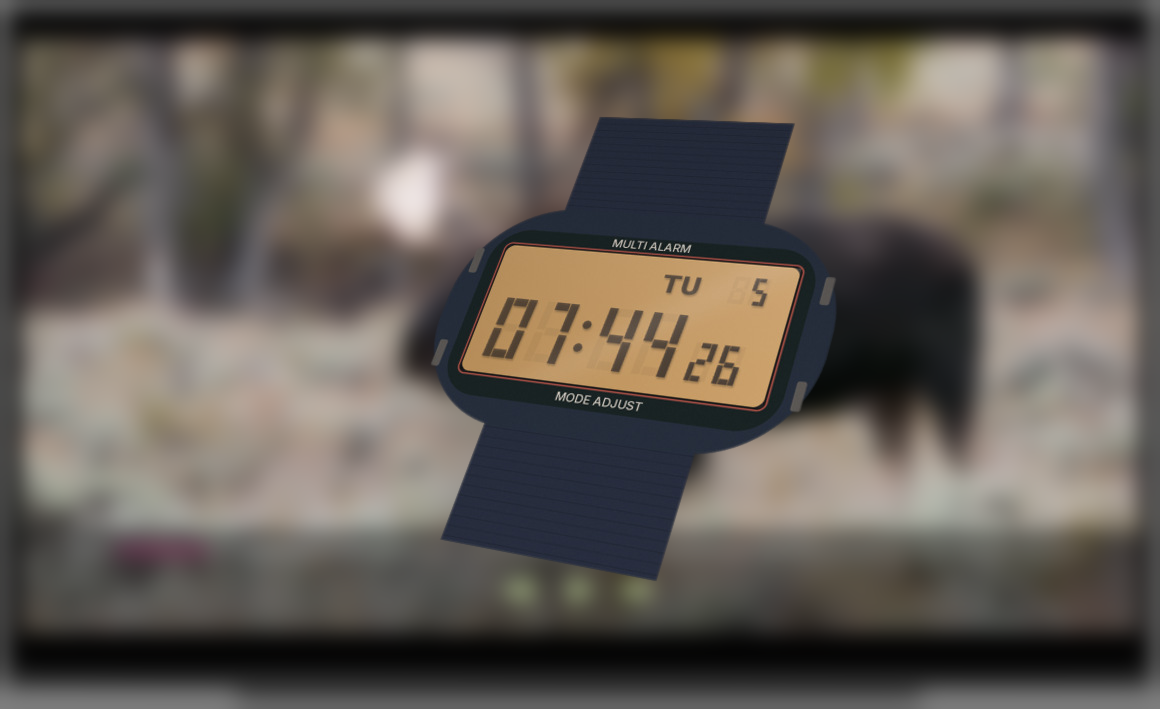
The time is **7:44:26**
